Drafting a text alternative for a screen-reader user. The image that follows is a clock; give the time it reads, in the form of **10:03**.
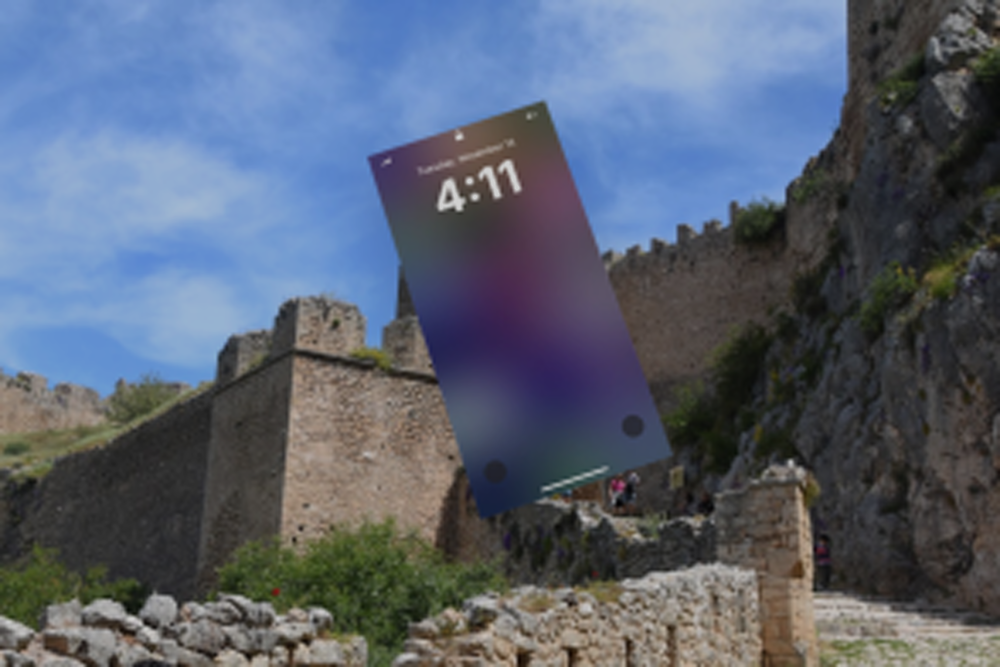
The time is **4:11**
